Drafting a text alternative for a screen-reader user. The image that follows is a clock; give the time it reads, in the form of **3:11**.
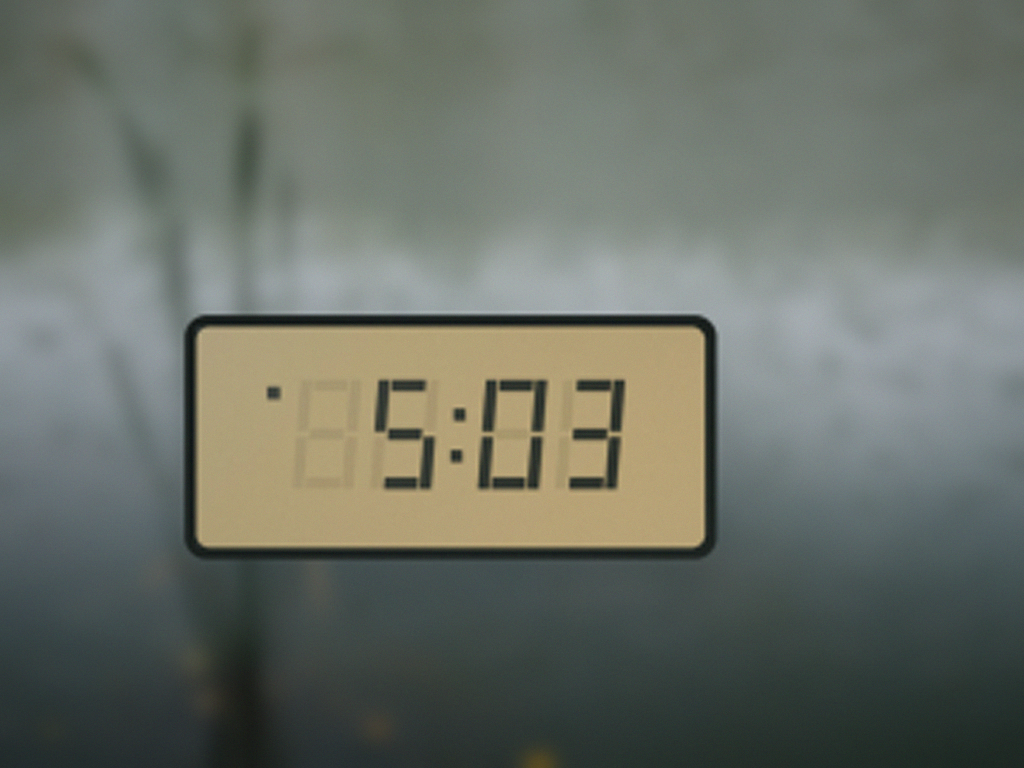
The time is **5:03**
